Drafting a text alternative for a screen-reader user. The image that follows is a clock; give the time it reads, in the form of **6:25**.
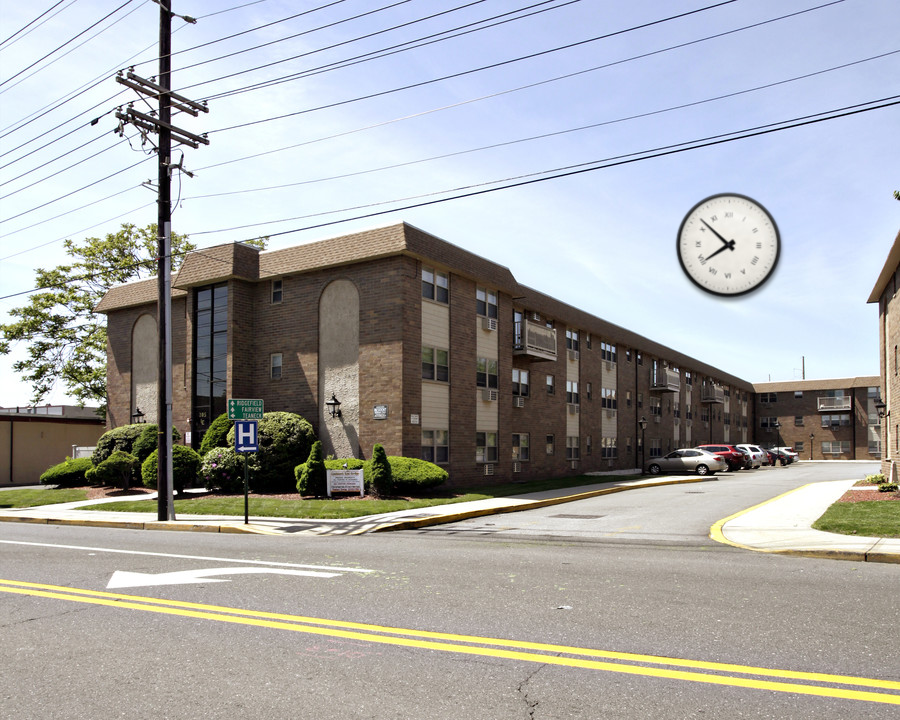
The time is **7:52**
